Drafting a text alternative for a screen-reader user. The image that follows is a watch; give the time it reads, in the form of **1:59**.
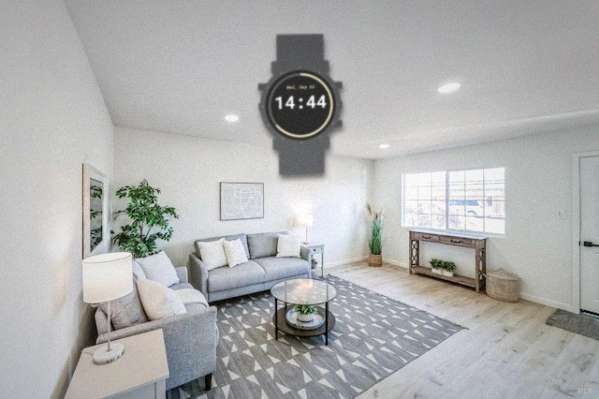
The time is **14:44**
